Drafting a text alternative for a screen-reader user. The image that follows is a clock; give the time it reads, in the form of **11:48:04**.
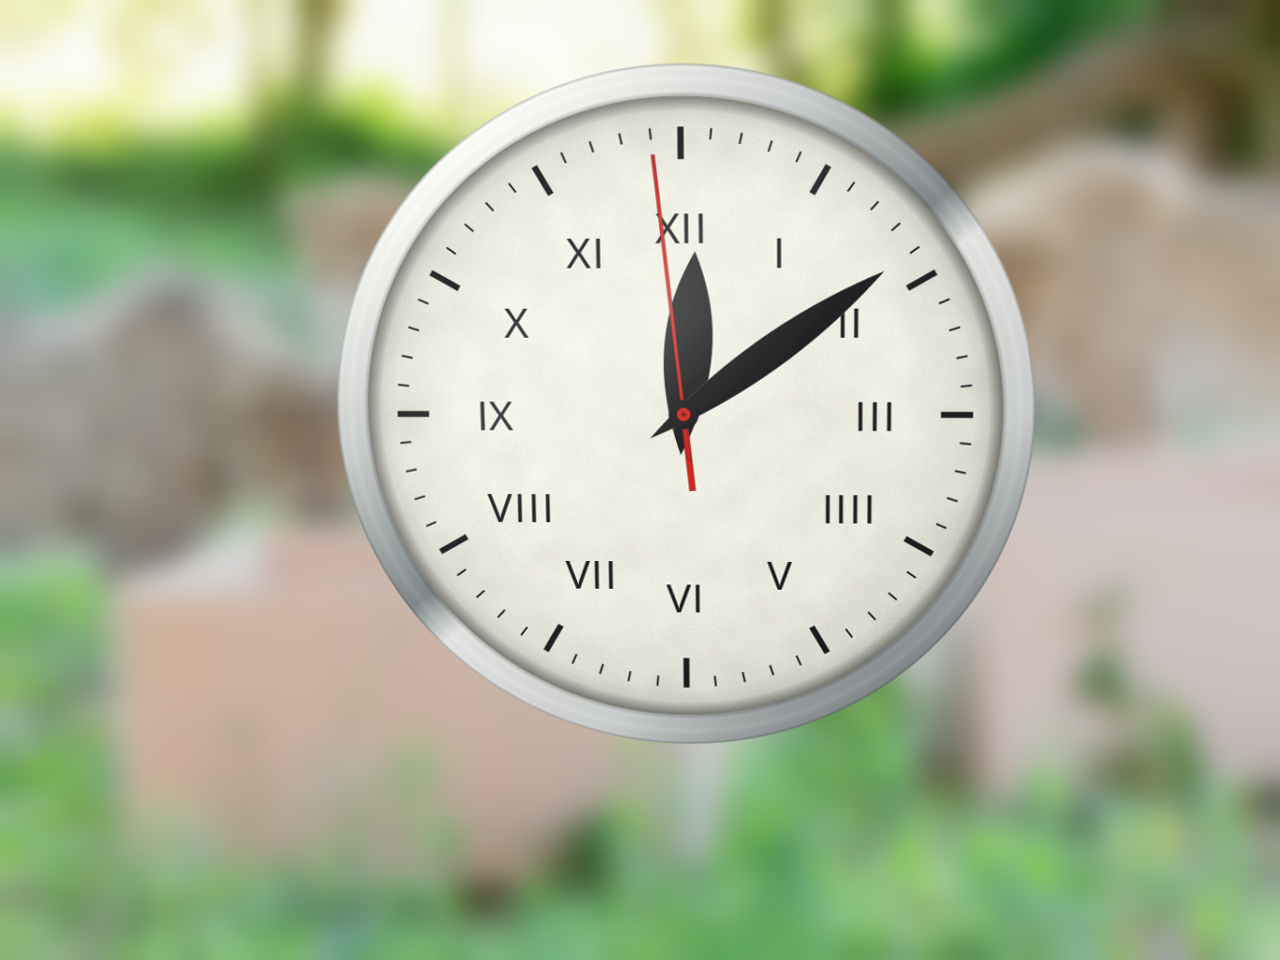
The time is **12:08:59**
